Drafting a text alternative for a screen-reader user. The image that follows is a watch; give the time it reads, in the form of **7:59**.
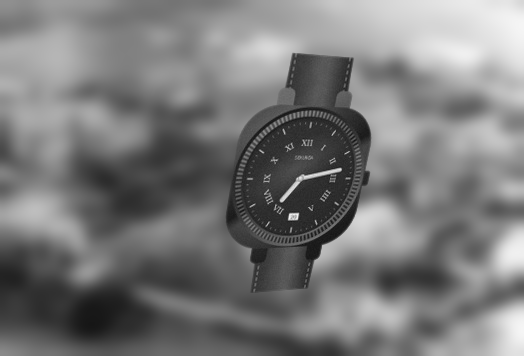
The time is **7:13**
